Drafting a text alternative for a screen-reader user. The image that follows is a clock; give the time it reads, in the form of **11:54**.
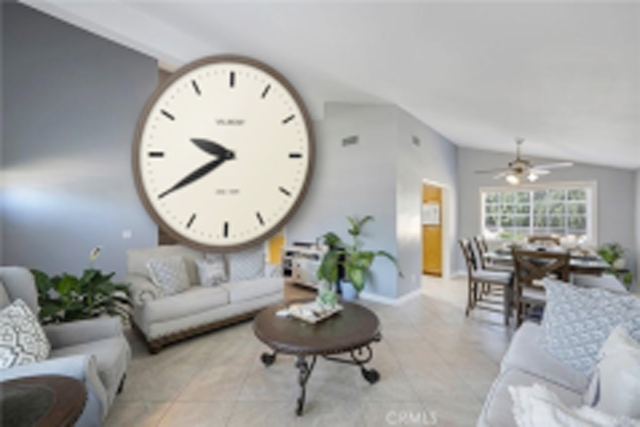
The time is **9:40**
